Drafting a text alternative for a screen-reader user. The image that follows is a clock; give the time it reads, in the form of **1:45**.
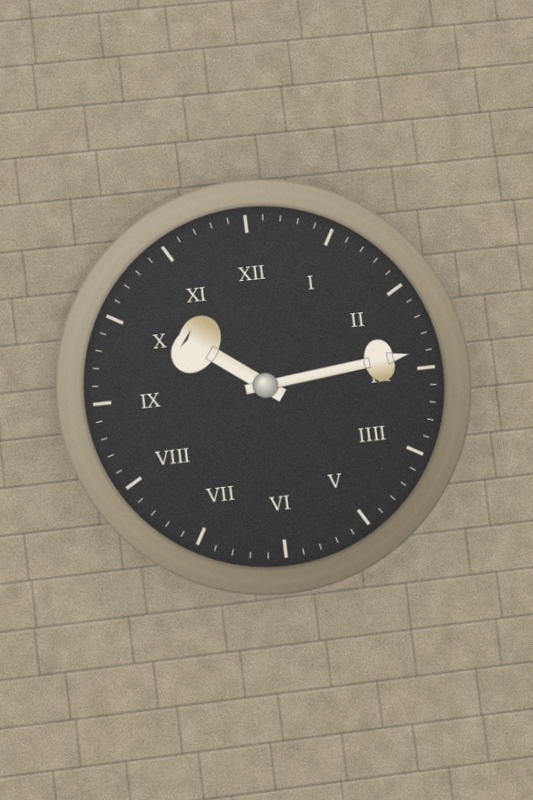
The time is **10:14**
